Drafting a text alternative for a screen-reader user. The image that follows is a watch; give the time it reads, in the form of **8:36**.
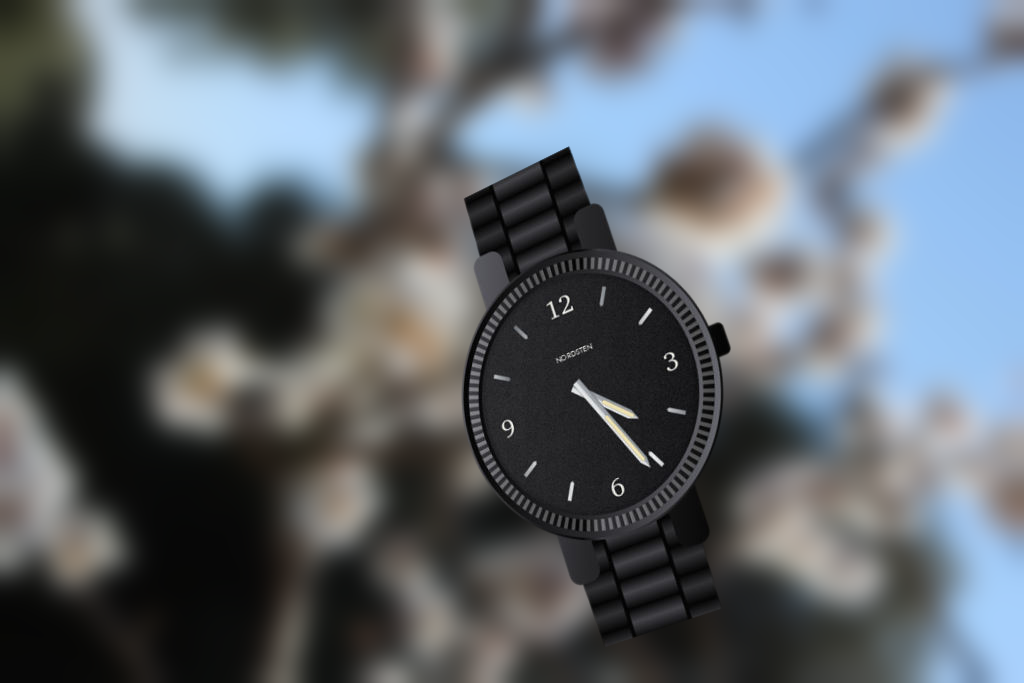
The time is **4:26**
